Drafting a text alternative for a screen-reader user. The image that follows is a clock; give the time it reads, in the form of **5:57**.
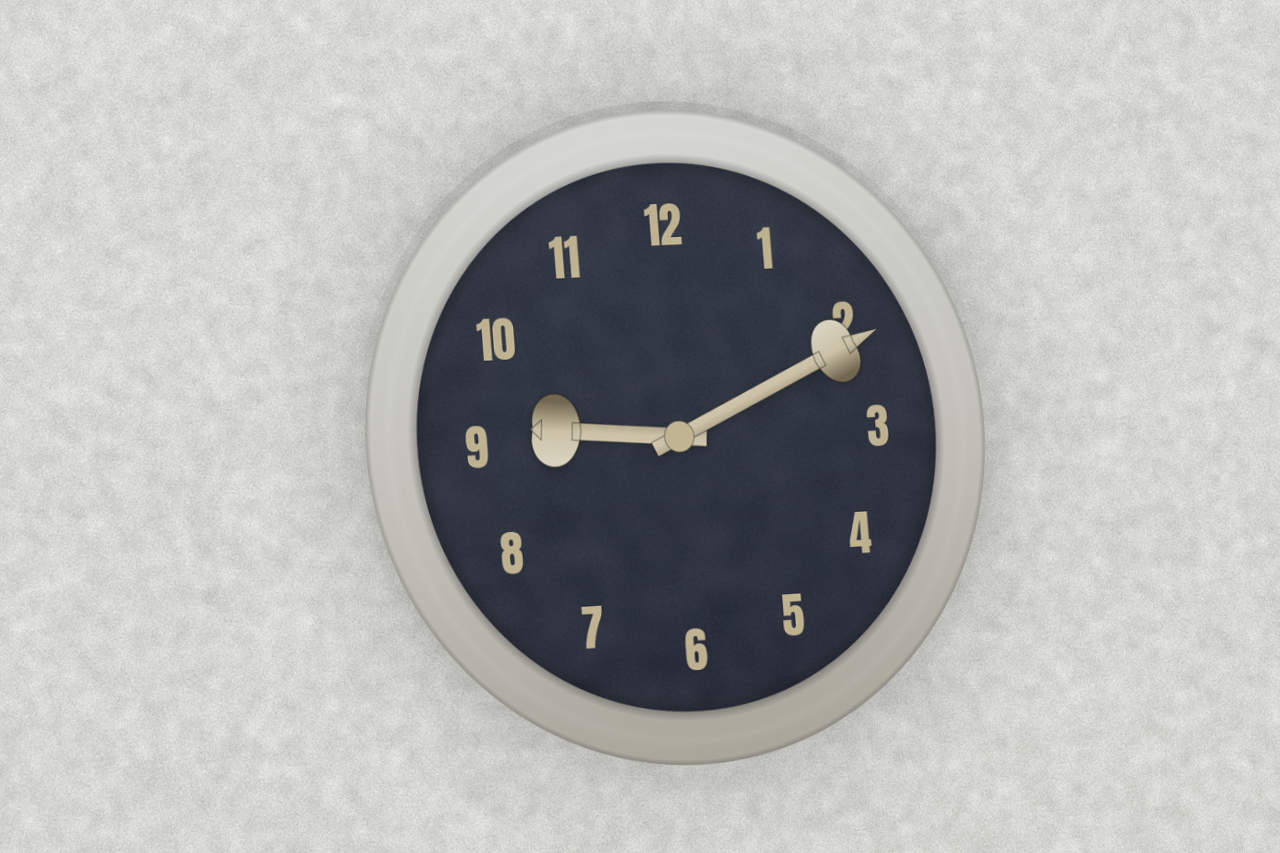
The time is **9:11**
